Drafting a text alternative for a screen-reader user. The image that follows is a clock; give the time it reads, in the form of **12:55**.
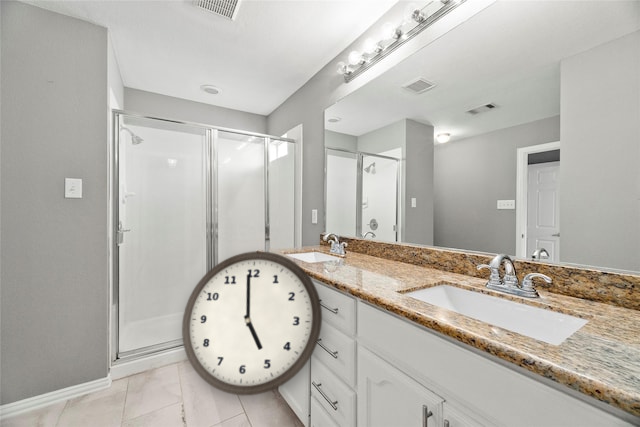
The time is **4:59**
